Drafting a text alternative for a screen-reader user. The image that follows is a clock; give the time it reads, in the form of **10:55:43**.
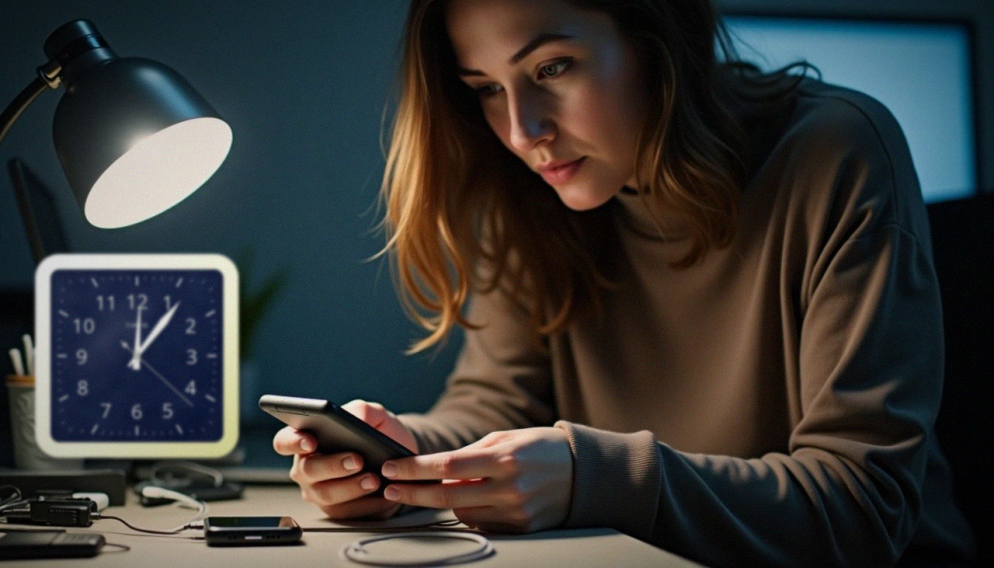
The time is **12:06:22**
